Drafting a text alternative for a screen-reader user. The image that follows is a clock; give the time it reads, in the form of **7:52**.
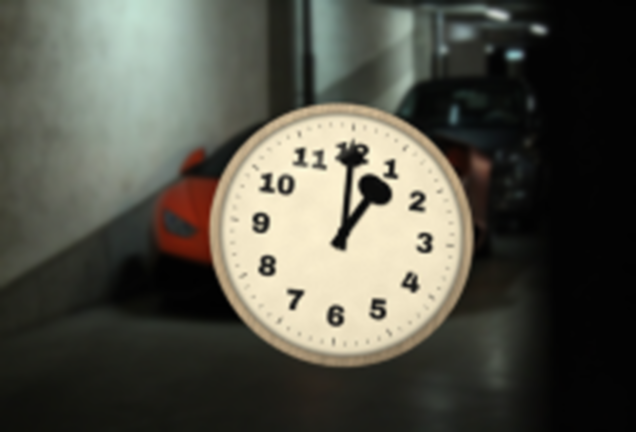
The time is **1:00**
